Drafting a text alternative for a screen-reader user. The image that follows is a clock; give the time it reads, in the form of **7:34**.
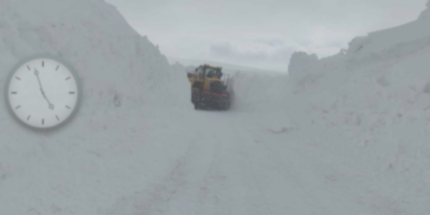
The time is **4:57**
